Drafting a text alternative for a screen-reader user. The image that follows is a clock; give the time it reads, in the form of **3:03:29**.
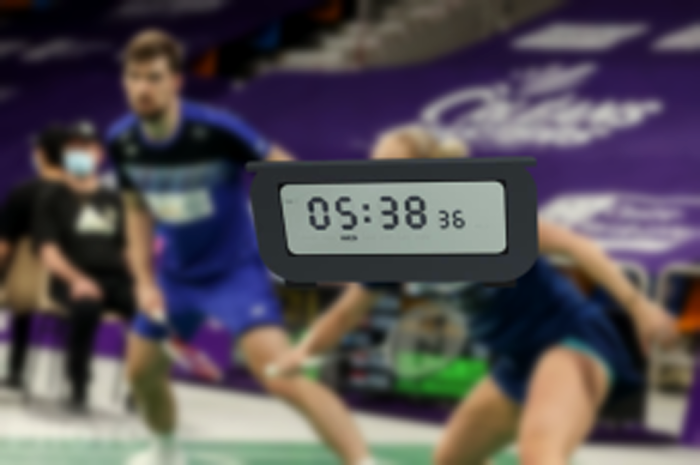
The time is **5:38:36**
